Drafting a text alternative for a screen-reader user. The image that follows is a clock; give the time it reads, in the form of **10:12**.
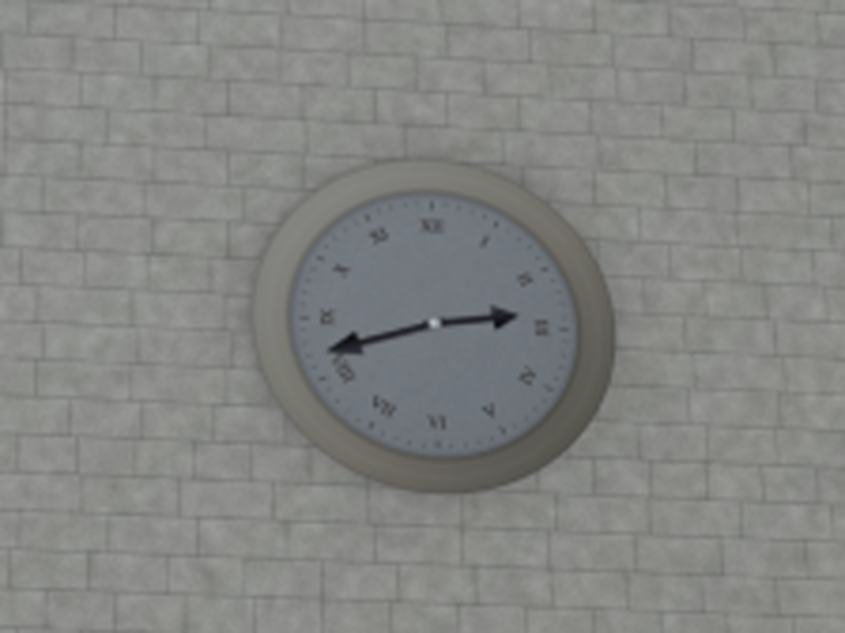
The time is **2:42**
